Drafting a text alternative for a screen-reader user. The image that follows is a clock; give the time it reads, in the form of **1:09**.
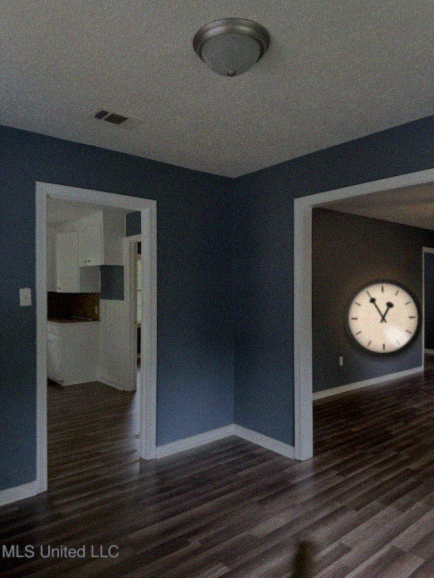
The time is **12:55**
